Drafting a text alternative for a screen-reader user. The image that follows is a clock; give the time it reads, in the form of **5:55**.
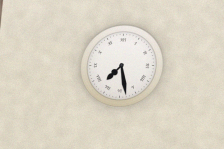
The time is **7:28**
